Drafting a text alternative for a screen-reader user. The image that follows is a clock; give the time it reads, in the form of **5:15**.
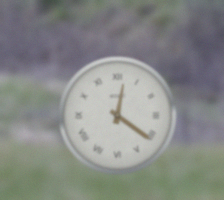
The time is **12:21**
